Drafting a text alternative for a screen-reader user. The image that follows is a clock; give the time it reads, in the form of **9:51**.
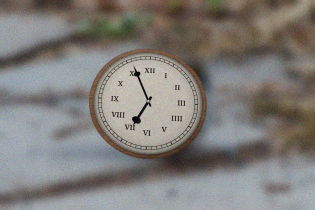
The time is **6:56**
